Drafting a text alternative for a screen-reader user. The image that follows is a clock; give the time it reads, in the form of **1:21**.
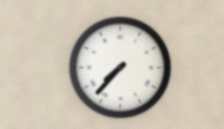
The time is **7:37**
